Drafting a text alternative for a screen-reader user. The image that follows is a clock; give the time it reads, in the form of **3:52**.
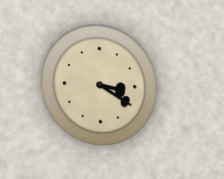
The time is **3:20**
